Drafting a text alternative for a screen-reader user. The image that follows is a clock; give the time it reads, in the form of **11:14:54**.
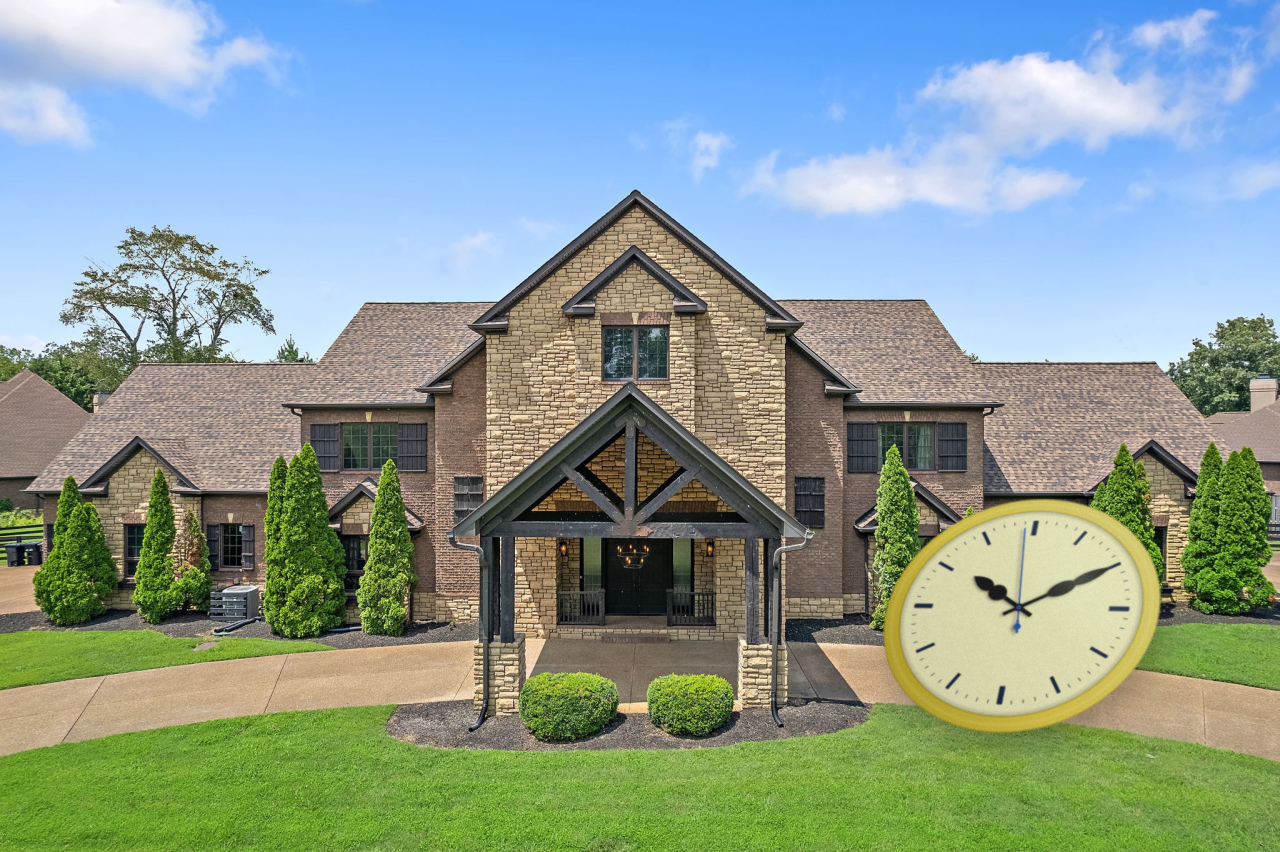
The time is **10:09:59**
